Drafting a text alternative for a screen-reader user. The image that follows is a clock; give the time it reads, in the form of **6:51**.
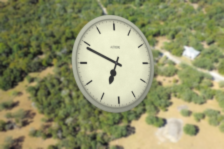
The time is **6:49**
